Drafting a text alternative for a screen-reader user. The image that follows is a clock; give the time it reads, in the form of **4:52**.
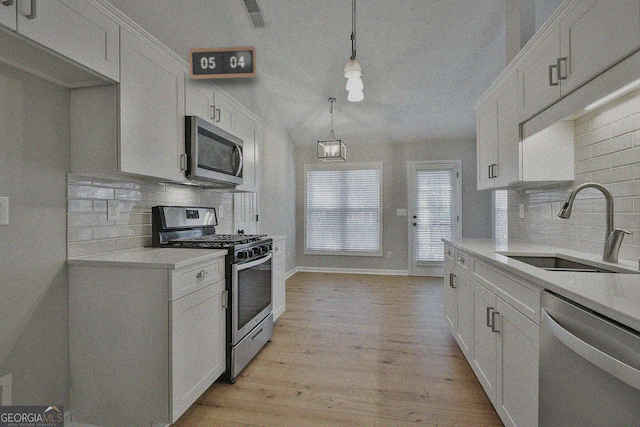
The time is **5:04**
